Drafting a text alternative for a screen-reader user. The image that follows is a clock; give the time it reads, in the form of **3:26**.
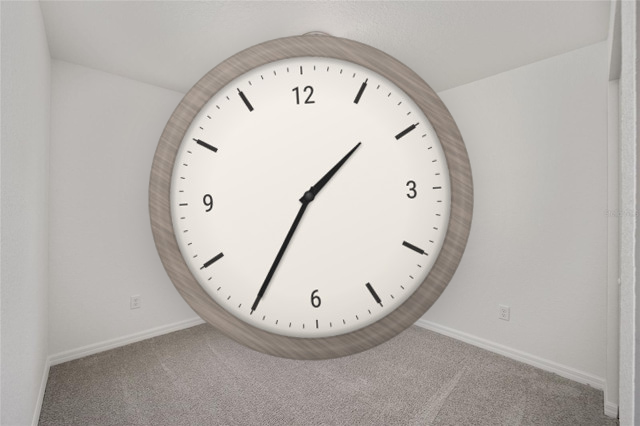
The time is **1:35**
